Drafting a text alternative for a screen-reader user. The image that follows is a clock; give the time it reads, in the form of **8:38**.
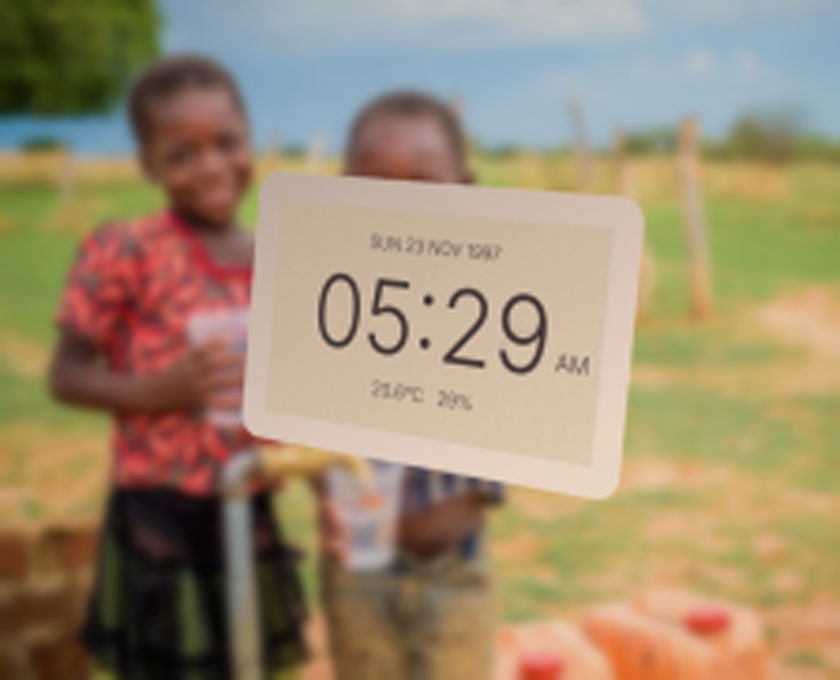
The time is **5:29**
